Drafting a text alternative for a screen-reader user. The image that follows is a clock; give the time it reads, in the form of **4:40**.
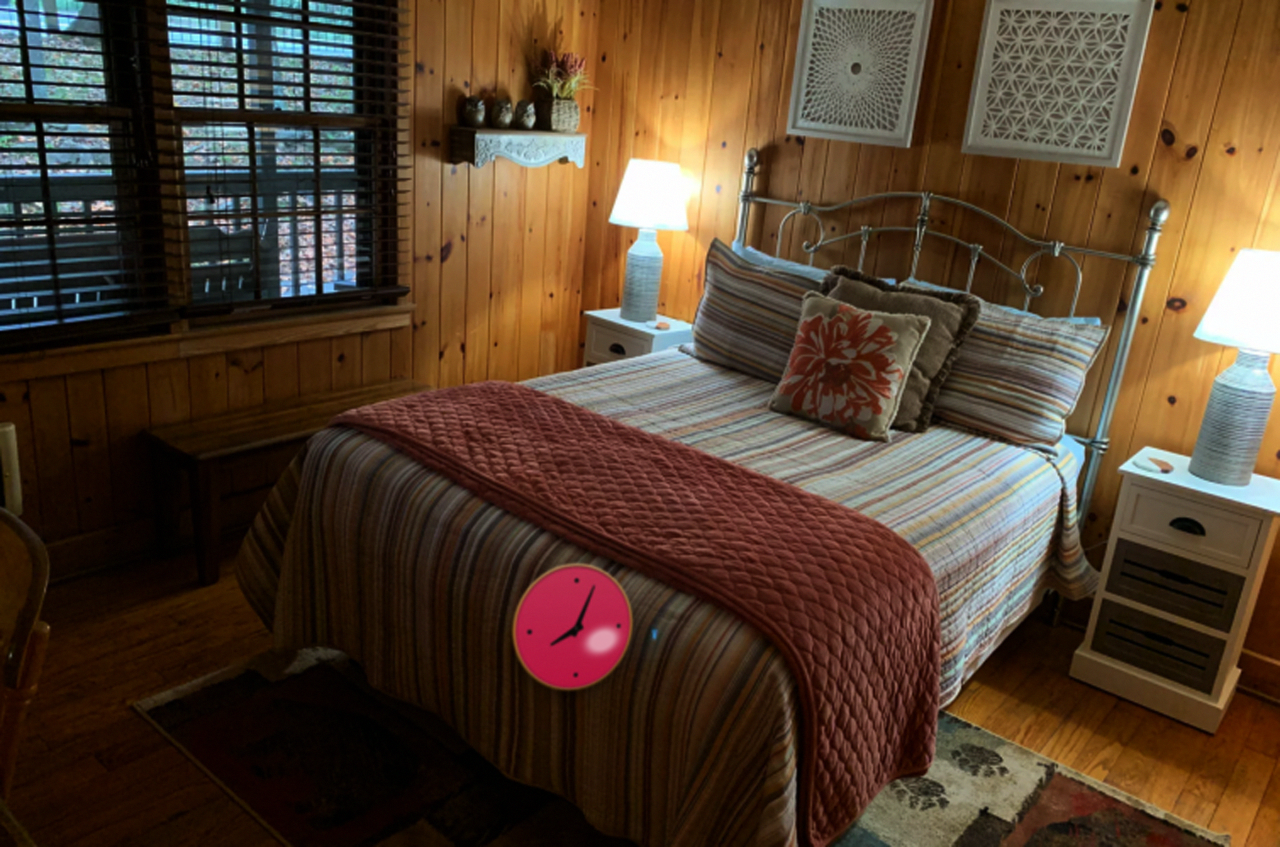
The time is **8:04**
